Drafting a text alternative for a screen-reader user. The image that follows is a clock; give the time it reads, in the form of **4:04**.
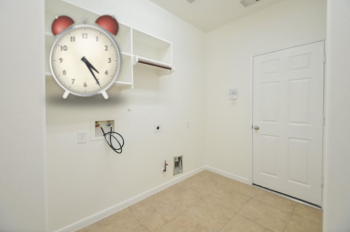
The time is **4:25**
